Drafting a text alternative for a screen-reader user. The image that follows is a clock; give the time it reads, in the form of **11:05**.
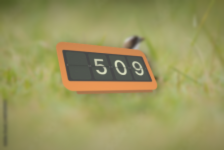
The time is **5:09**
